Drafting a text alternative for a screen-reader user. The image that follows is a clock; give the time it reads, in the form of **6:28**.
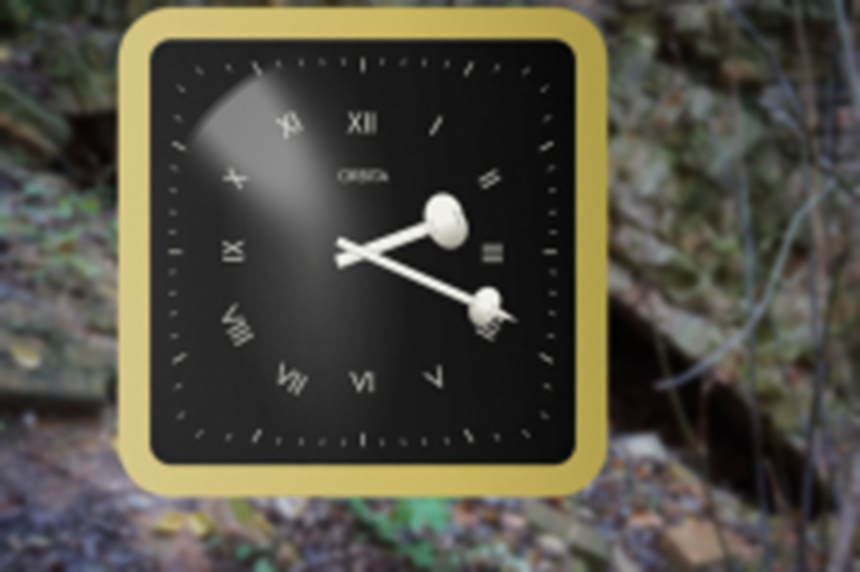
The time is **2:19**
